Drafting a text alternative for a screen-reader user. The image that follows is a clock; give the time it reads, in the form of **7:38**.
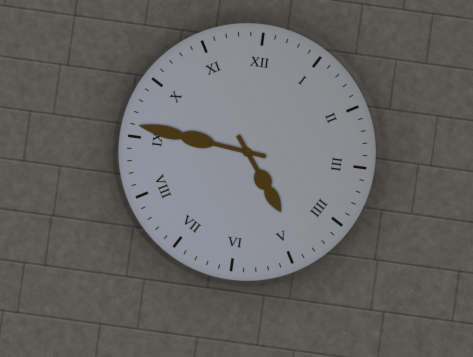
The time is **4:46**
